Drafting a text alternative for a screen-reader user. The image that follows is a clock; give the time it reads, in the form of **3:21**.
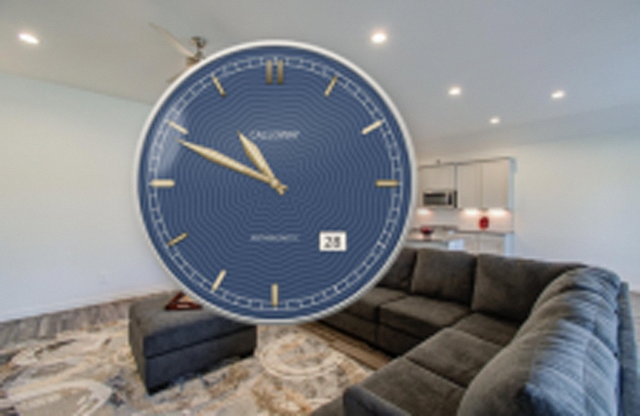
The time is **10:49**
